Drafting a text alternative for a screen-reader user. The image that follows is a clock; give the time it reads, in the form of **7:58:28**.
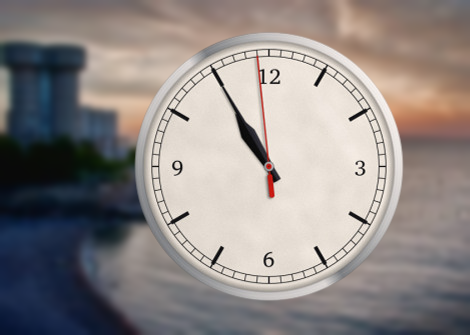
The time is **10:54:59**
